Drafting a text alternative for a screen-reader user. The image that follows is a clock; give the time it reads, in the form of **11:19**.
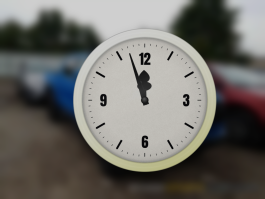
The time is **11:57**
